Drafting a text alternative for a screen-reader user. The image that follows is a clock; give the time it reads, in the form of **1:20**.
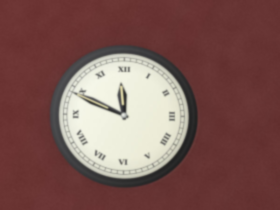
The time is **11:49**
